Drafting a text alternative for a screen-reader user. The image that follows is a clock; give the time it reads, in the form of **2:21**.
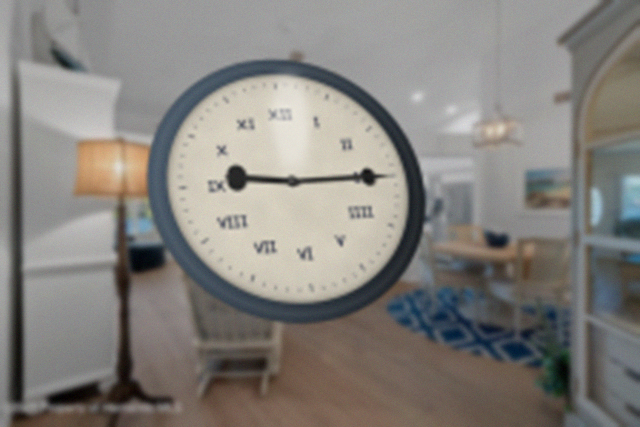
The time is **9:15**
